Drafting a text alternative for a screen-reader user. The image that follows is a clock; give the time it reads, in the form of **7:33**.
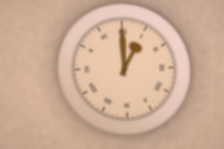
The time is **1:00**
